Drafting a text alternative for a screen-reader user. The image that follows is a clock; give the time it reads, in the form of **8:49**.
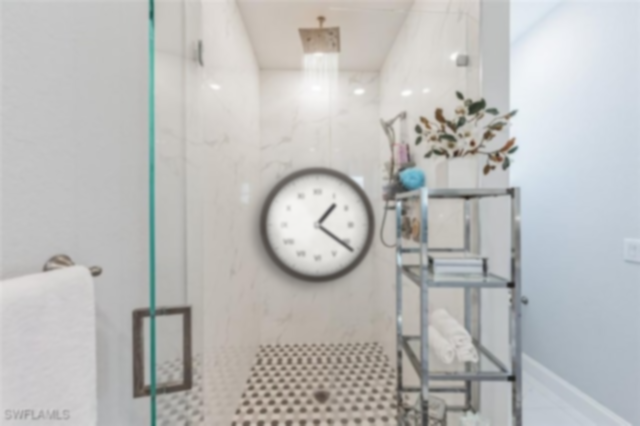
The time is **1:21**
